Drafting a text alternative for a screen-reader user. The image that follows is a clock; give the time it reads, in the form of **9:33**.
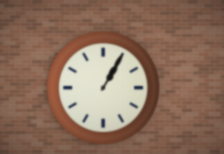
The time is **1:05**
